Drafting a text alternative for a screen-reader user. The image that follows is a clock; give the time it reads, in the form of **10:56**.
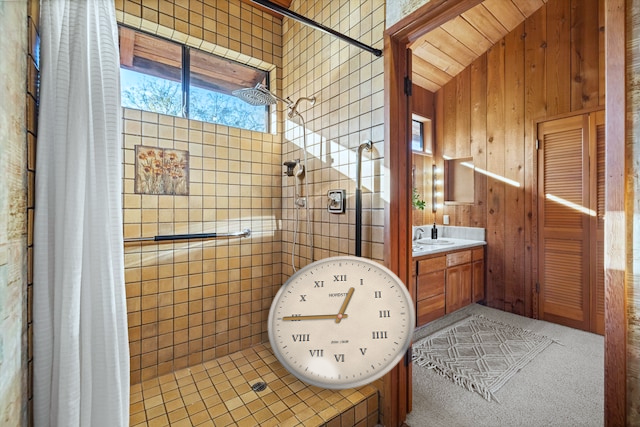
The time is **12:45**
